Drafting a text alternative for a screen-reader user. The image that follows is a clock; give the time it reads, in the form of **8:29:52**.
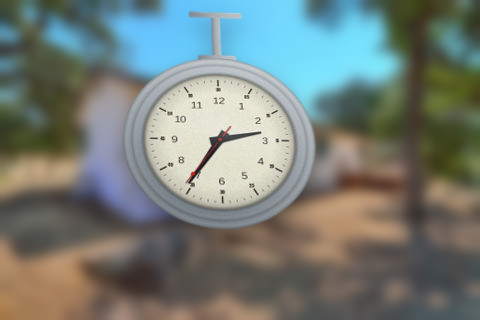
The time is **2:35:36**
